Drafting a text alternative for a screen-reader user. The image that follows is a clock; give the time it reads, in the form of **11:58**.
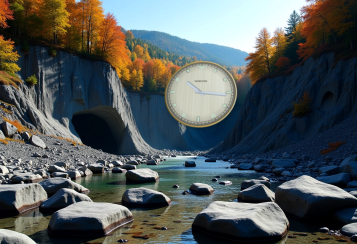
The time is **10:16**
